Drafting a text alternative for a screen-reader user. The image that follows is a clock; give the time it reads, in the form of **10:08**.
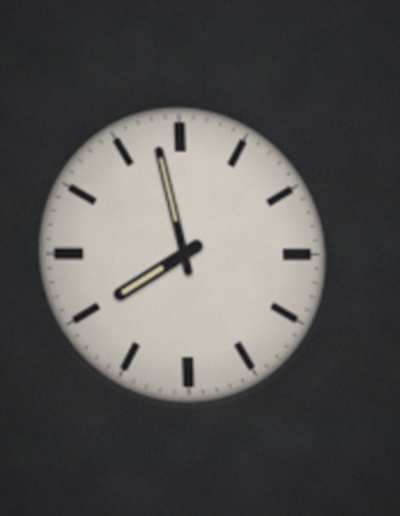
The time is **7:58**
